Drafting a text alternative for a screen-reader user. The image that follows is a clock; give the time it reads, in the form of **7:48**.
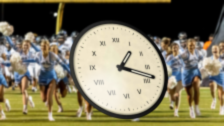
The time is **1:18**
